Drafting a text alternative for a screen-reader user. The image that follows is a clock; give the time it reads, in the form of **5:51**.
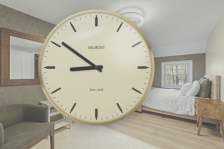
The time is **8:51**
